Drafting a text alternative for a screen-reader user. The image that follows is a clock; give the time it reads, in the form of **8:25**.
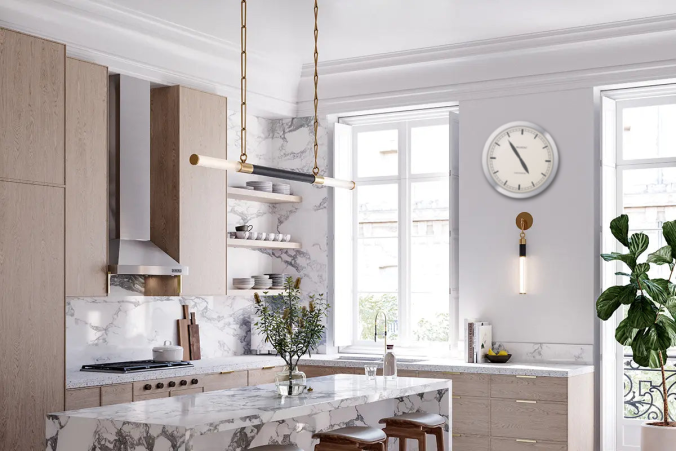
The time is **4:54**
